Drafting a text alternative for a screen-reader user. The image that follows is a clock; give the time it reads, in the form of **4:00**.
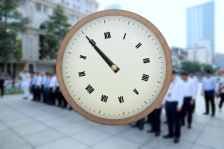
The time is **10:55**
